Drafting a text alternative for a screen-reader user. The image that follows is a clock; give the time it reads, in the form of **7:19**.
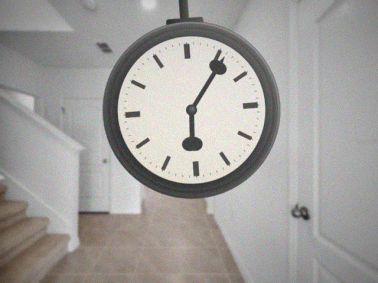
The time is **6:06**
